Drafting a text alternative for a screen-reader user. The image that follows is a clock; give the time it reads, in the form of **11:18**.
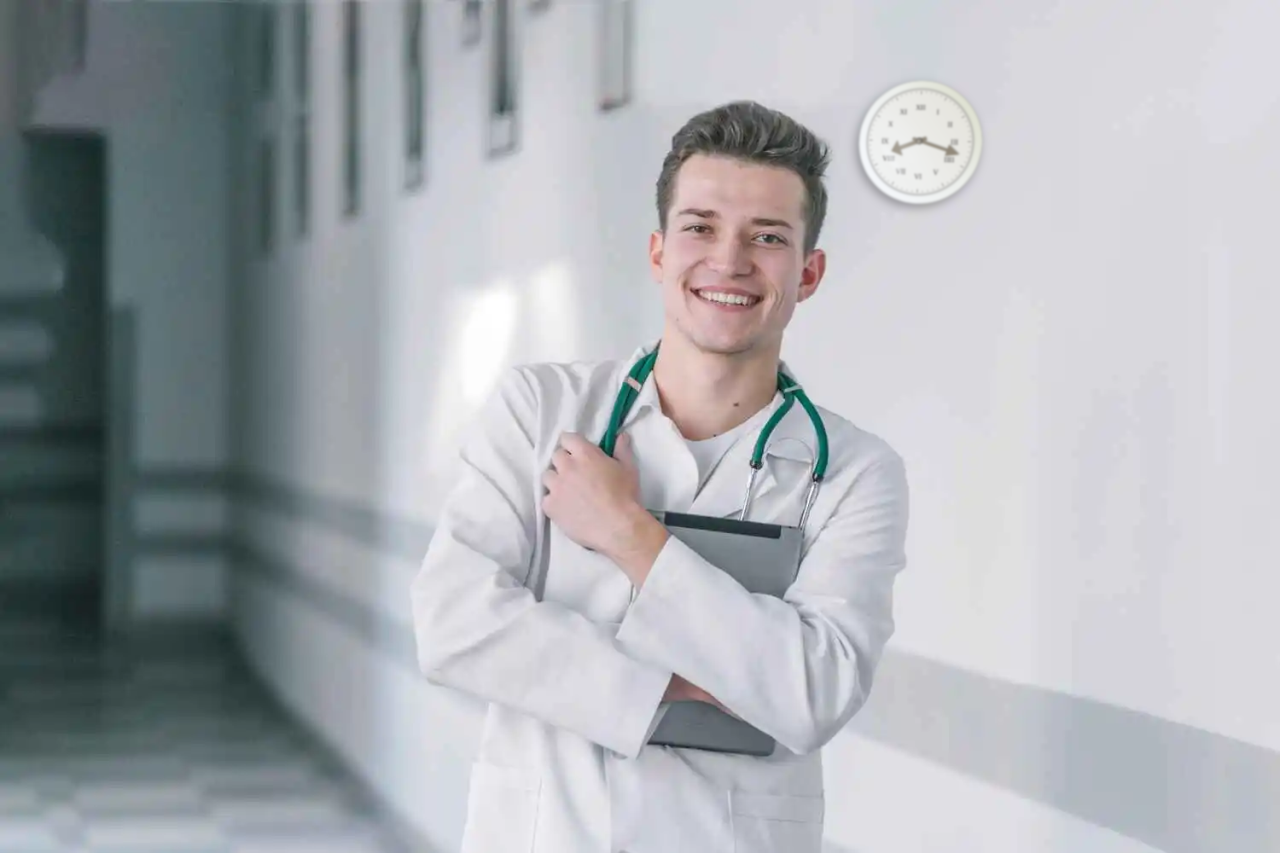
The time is **8:18**
